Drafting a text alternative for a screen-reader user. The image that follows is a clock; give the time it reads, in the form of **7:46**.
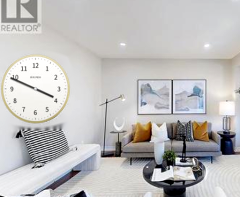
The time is **3:49**
